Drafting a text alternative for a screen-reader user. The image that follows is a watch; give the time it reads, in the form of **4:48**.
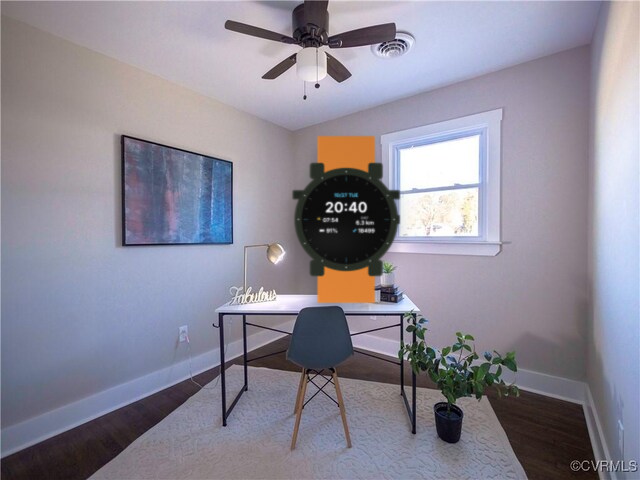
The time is **20:40**
